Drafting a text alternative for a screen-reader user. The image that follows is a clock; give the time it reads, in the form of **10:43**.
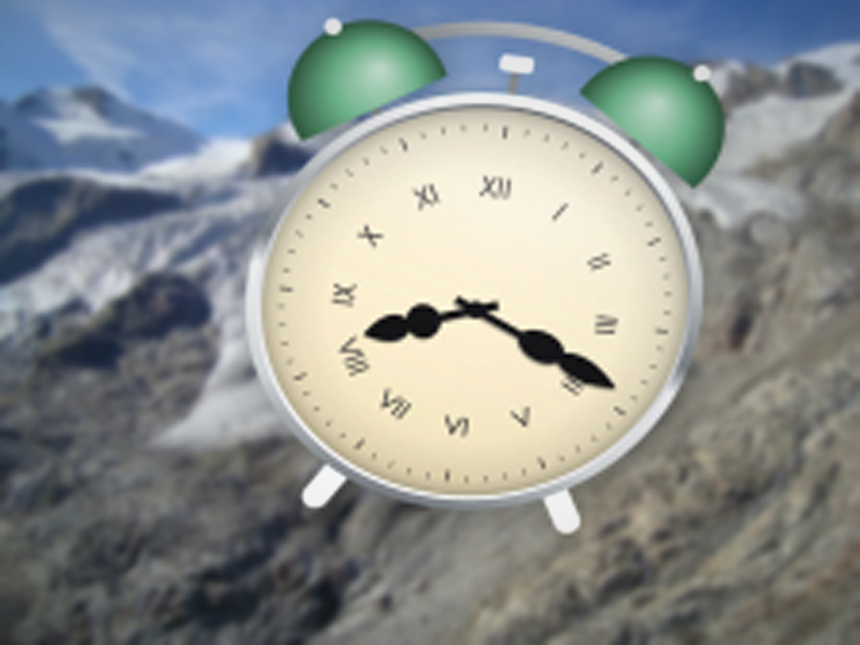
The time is **8:19**
